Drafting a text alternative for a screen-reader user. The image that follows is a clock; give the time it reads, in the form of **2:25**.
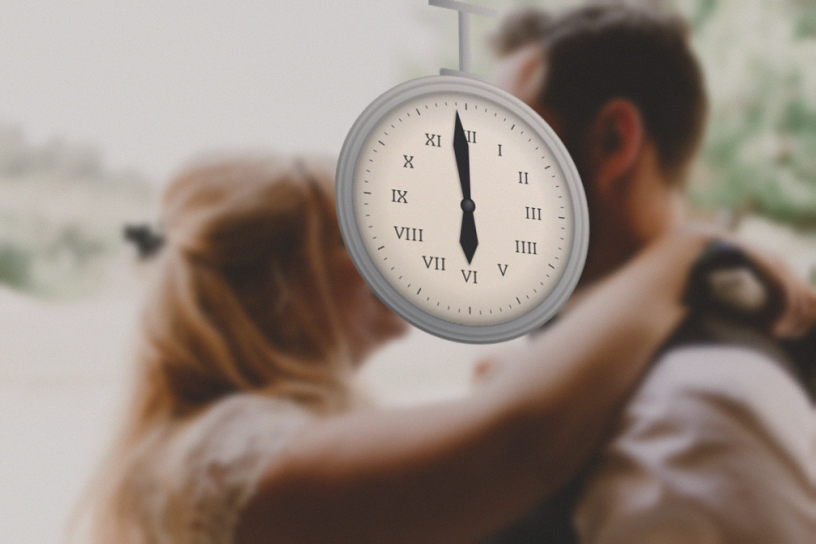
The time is **5:59**
